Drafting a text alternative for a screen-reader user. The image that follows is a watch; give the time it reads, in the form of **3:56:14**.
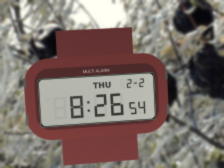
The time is **8:26:54**
